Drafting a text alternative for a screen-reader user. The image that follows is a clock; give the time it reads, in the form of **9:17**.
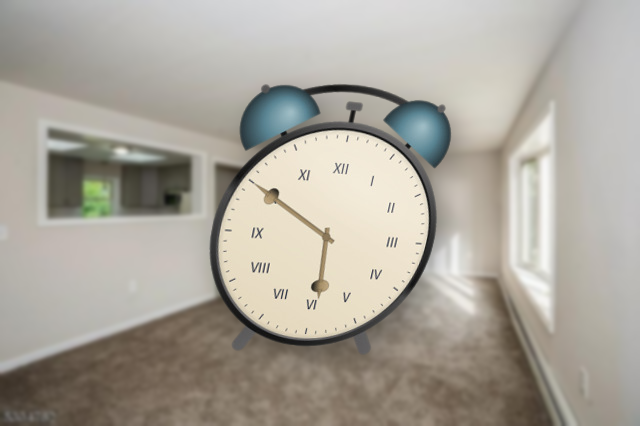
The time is **5:50**
